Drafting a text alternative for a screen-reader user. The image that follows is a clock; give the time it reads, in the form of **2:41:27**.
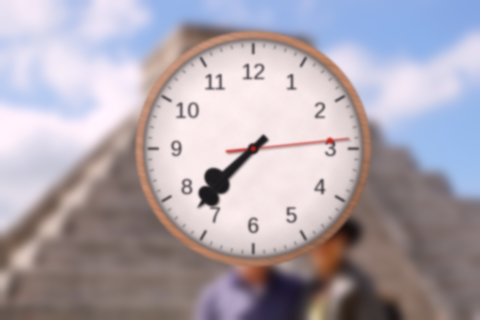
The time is **7:37:14**
